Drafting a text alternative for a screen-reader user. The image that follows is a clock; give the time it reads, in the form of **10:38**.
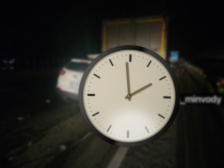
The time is **1:59**
